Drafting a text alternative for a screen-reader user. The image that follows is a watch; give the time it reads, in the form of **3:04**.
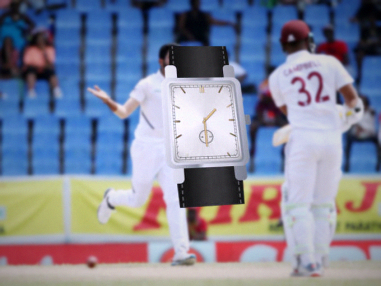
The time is **1:30**
